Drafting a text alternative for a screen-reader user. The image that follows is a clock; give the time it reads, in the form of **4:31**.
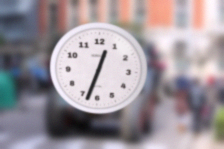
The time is **12:33**
